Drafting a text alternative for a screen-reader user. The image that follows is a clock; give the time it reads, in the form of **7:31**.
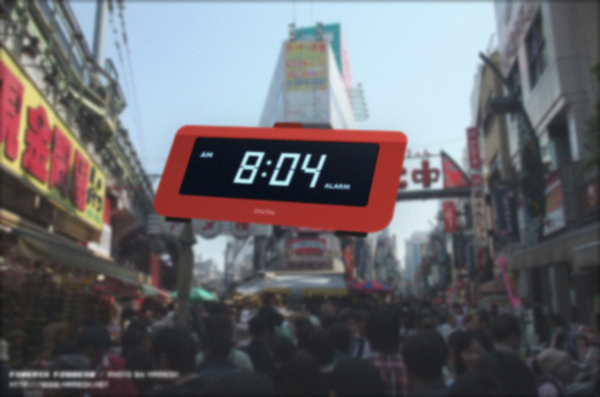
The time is **8:04**
